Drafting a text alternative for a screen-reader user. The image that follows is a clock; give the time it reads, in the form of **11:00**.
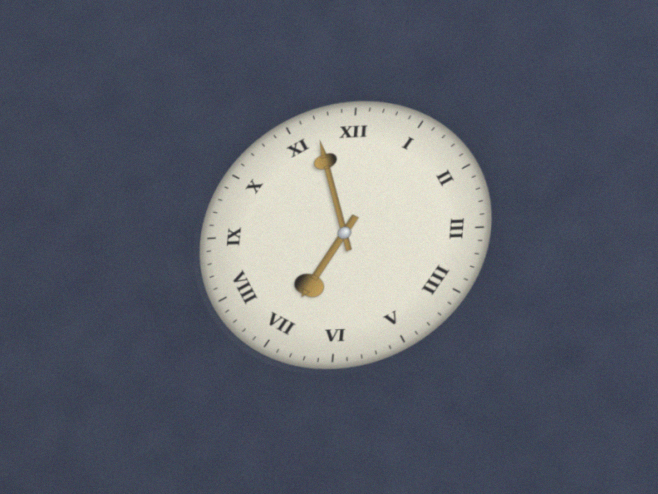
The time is **6:57**
